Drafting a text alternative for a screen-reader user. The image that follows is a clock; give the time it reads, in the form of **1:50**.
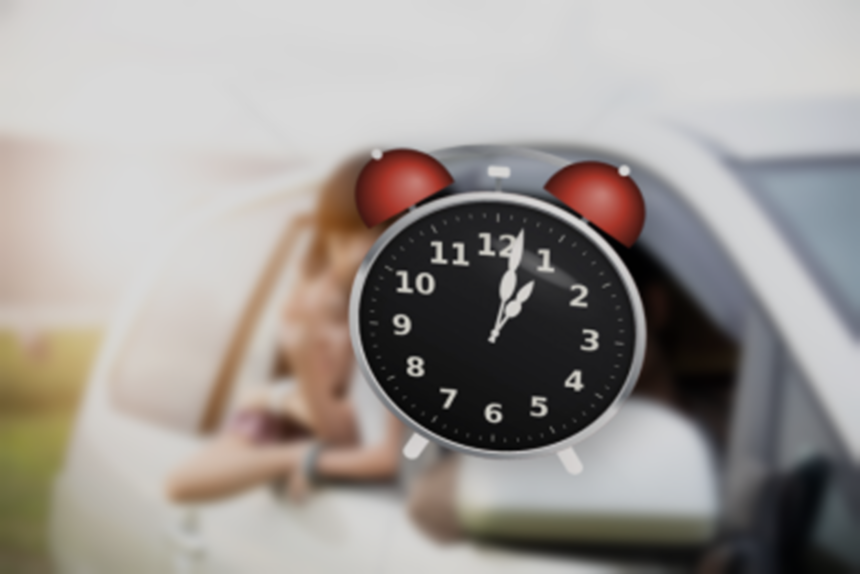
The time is **1:02**
